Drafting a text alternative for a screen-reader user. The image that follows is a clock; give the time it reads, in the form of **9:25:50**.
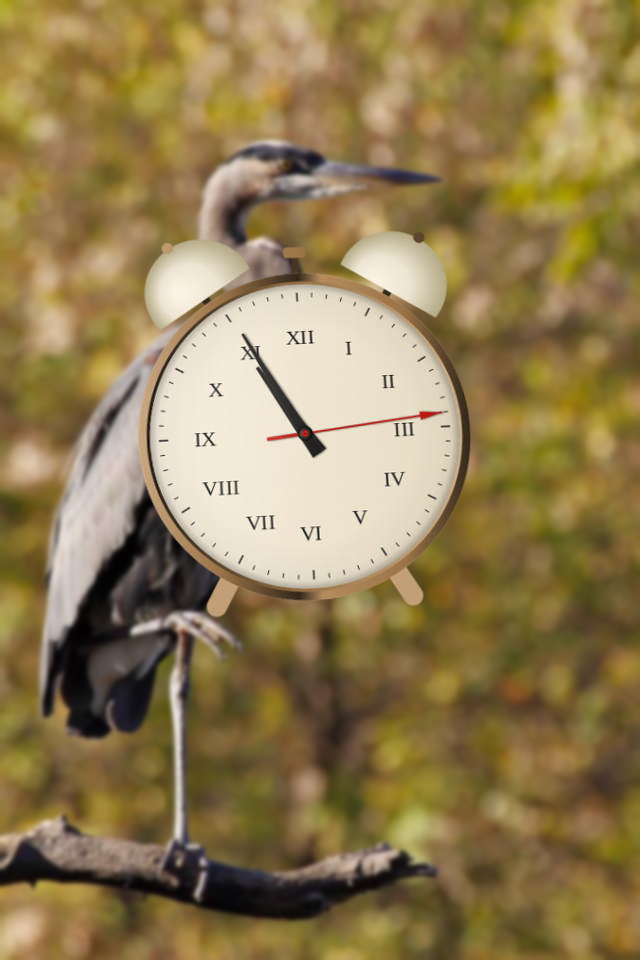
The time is **10:55:14**
